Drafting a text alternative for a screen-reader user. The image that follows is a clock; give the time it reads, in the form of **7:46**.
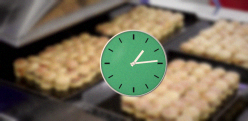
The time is **1:14**
